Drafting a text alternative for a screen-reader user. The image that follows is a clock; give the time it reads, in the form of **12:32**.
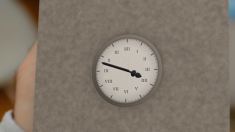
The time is **3:48**
